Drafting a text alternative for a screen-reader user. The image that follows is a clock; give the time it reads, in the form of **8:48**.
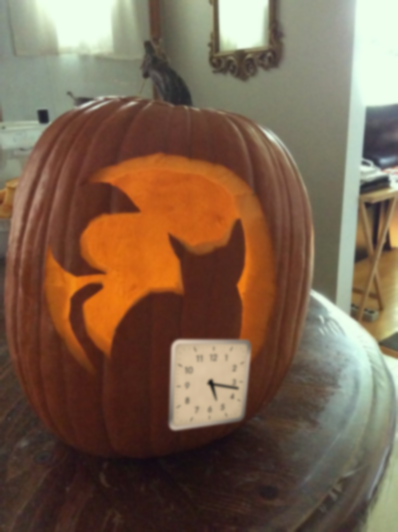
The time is **5:17**
